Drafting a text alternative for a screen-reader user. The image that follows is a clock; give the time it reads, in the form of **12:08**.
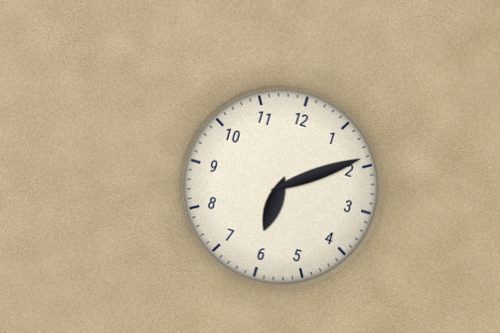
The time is **6:09**
